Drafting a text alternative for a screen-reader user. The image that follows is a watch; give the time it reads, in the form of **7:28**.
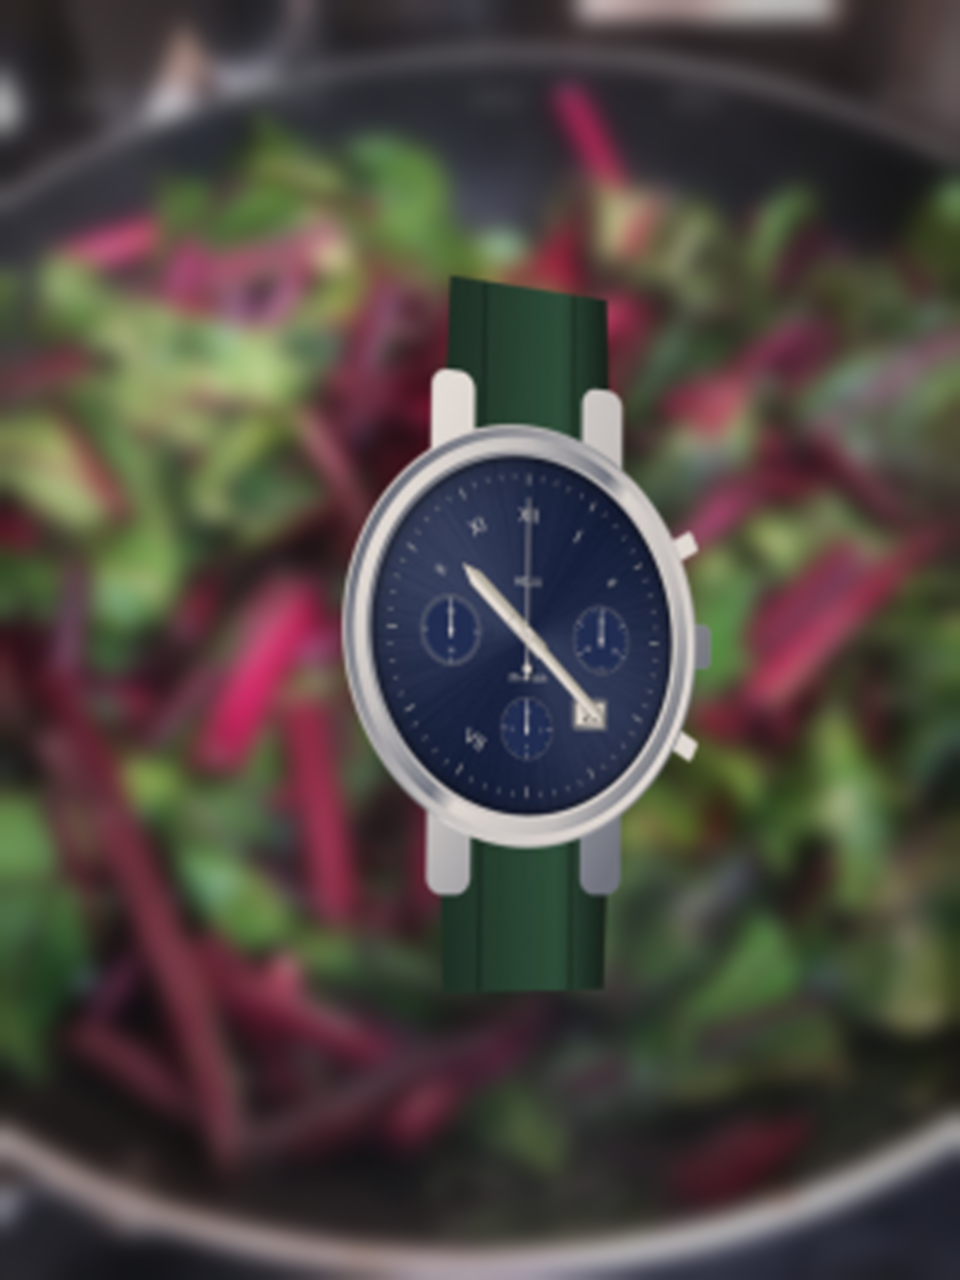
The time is **10:22**
